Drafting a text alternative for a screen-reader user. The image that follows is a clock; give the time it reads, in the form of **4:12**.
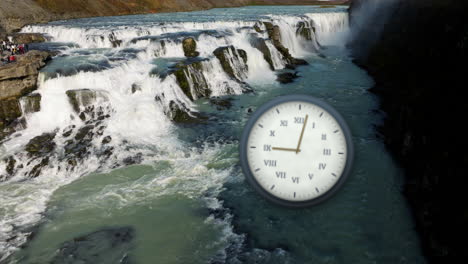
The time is **9:02**
